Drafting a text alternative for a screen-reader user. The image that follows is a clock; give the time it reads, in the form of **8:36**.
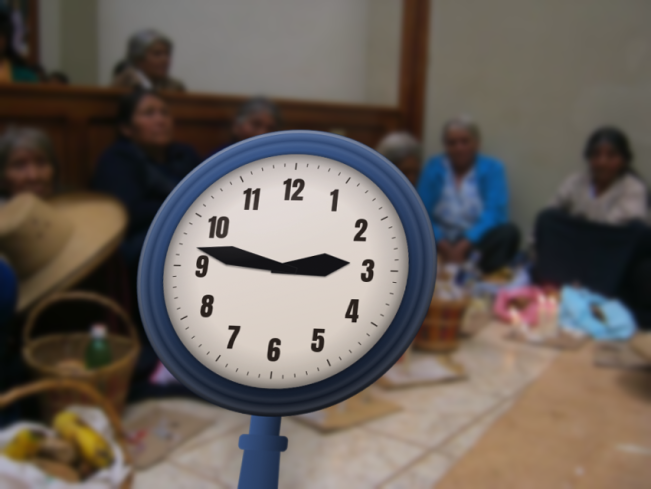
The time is **2:47**
